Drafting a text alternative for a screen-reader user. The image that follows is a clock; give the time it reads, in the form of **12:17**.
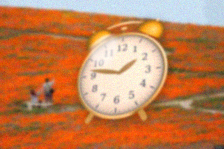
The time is **1:47**
